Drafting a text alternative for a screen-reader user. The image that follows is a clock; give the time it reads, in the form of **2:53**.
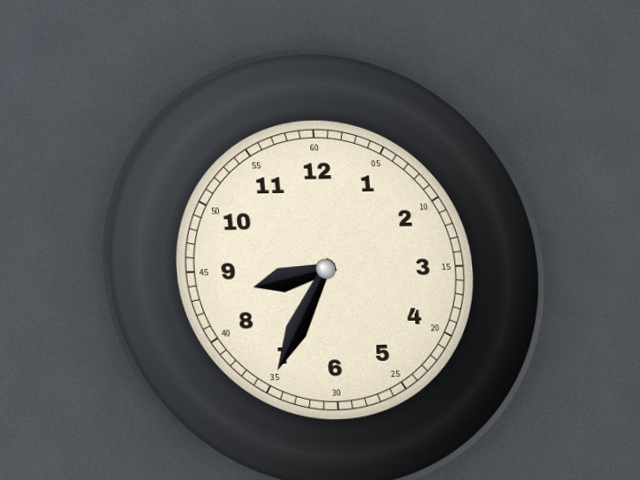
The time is **8:35**
